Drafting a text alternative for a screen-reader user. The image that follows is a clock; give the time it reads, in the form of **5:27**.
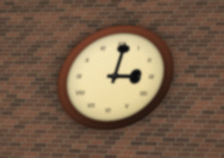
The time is **3:01**
